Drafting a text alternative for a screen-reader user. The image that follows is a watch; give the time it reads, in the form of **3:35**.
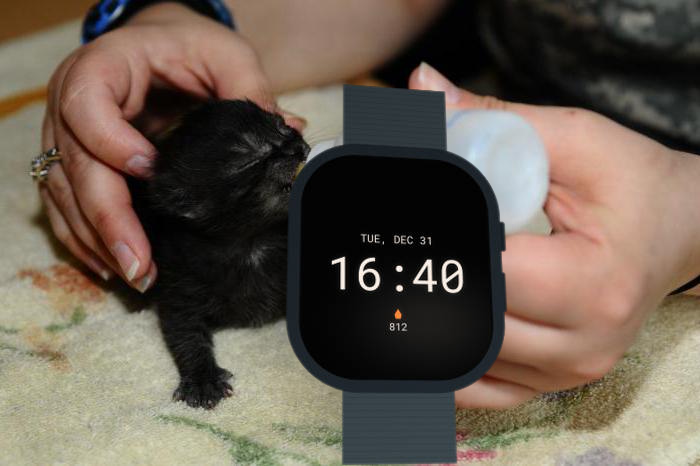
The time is **16:40**
